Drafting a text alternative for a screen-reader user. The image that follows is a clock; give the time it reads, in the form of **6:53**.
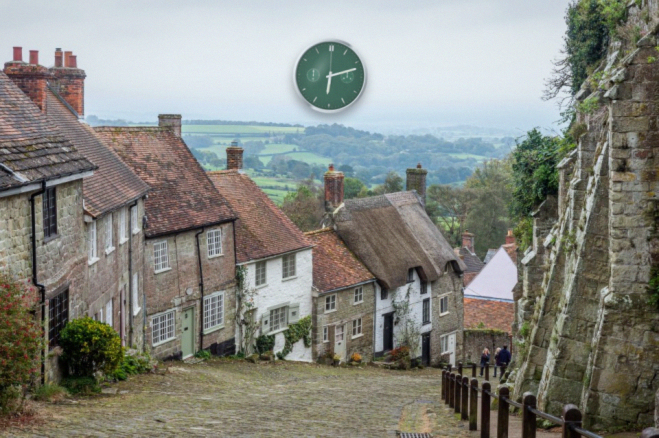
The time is **6:12**
